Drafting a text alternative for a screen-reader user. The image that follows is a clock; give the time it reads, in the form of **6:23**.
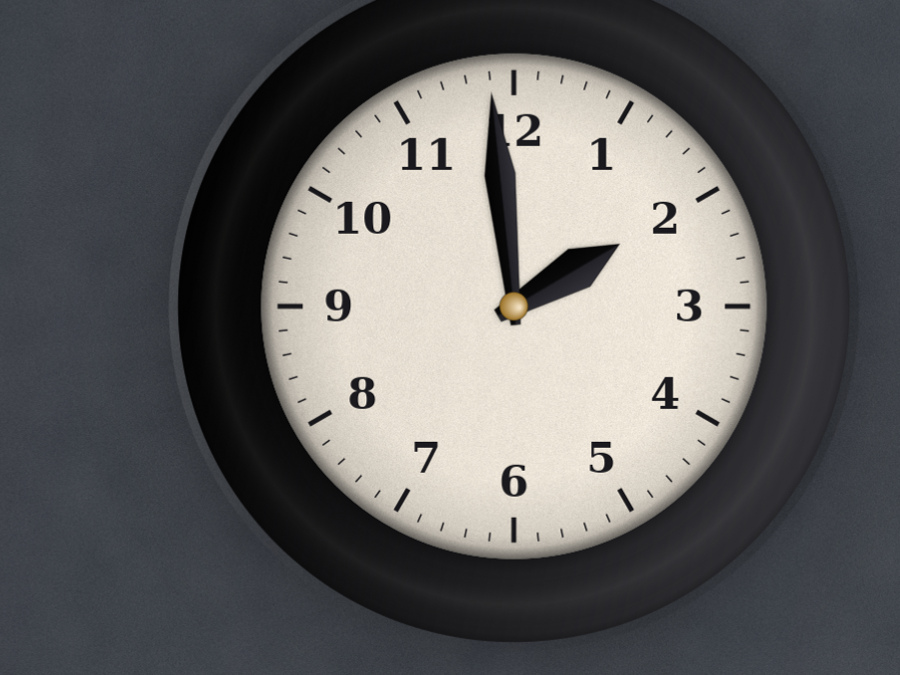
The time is **1:59**
